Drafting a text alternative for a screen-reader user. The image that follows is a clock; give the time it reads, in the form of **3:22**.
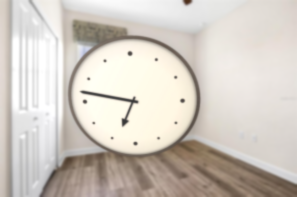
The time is **6:47**
